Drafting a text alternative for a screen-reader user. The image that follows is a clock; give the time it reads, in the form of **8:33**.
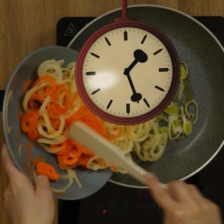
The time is **1:27**
